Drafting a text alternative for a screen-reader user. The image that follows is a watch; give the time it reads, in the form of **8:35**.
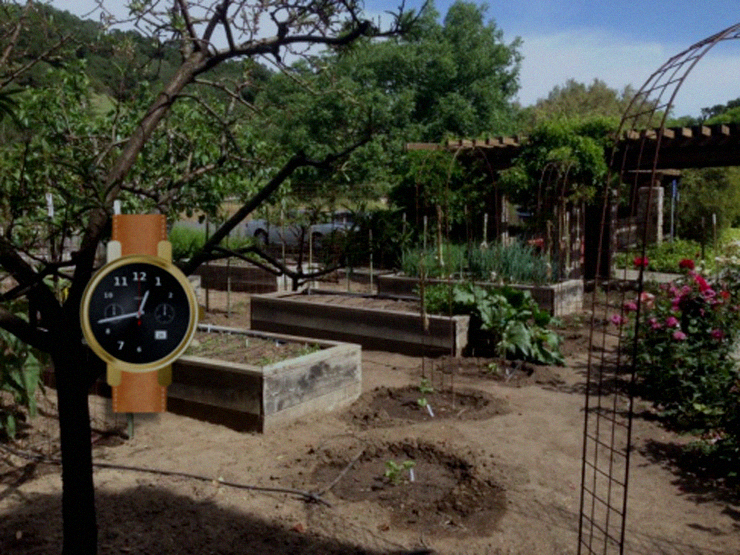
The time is **12:43**
